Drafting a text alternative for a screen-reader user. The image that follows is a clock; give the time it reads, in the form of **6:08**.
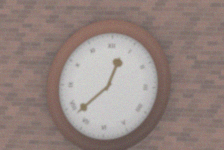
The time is **12:38**
